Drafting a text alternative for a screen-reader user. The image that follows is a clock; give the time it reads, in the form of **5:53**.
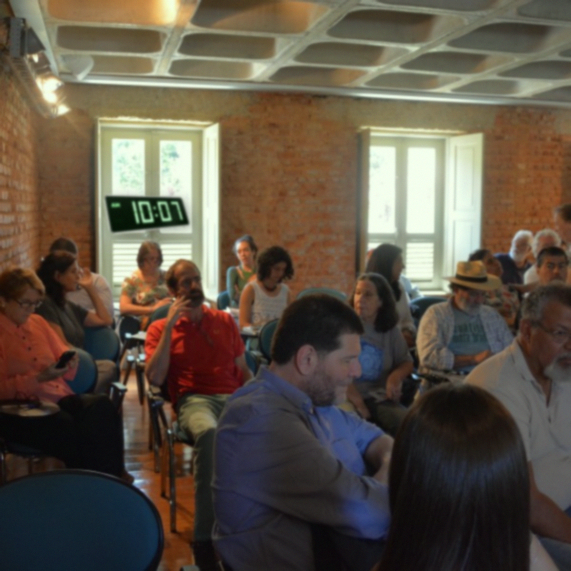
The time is **10:07**
